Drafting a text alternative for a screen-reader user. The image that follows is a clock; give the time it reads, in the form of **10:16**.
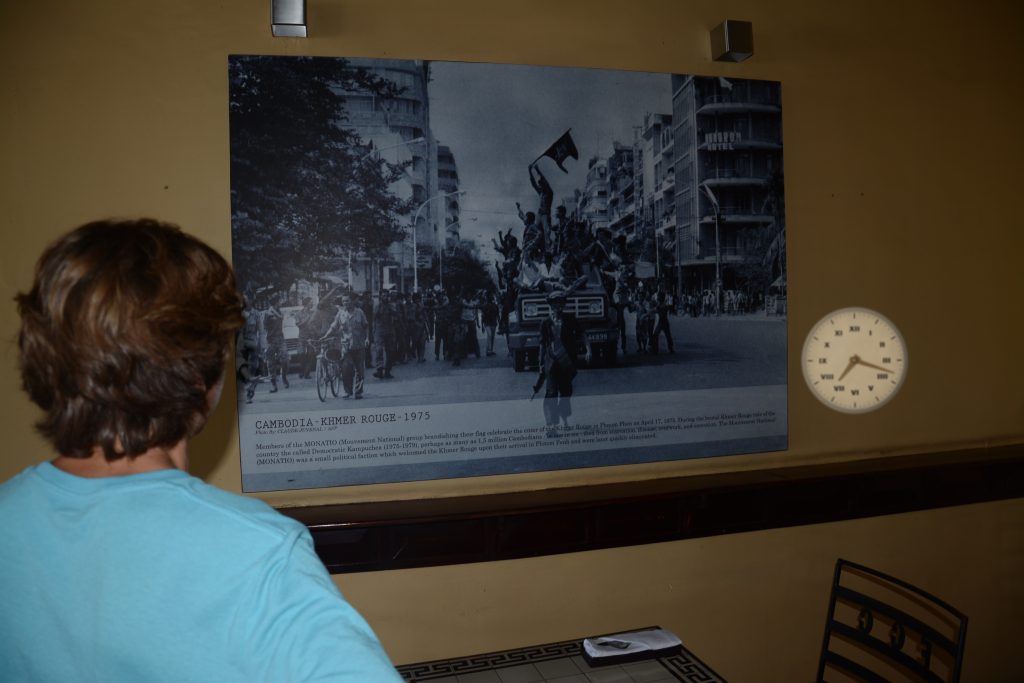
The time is **7:18**
